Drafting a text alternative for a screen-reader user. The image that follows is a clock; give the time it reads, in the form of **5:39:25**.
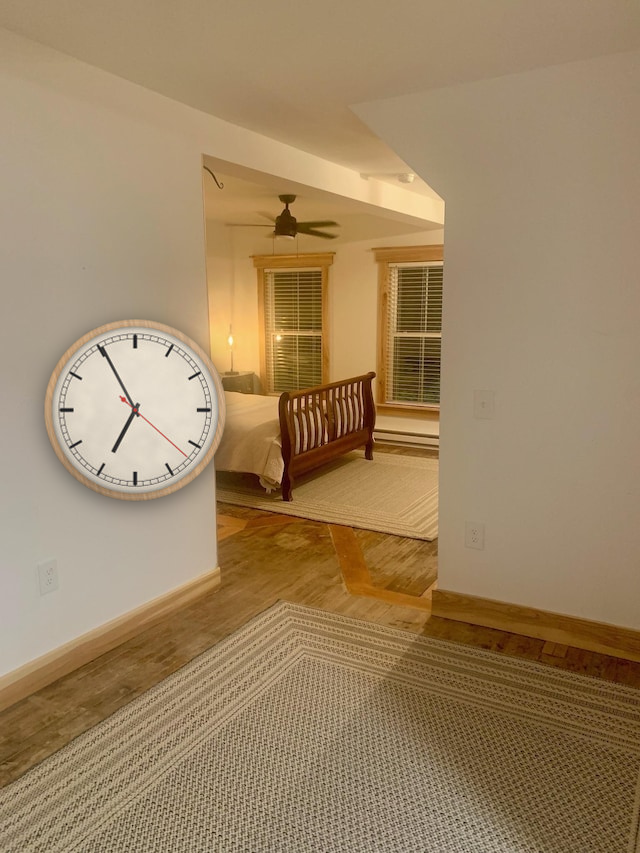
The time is **6:55:22**
